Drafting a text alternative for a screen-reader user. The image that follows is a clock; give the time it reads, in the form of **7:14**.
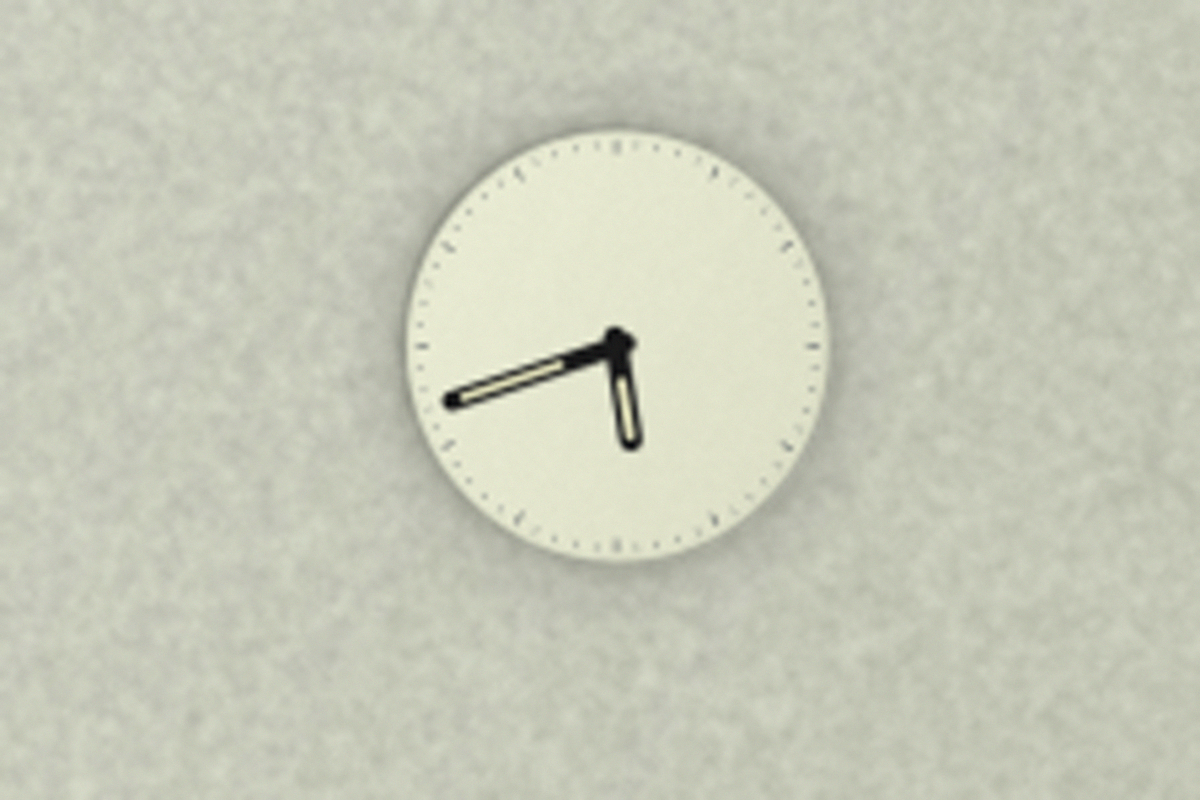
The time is **5:42**
